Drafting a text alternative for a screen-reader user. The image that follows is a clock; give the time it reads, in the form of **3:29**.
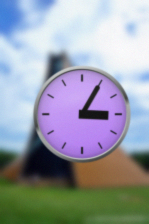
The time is **3:05**
